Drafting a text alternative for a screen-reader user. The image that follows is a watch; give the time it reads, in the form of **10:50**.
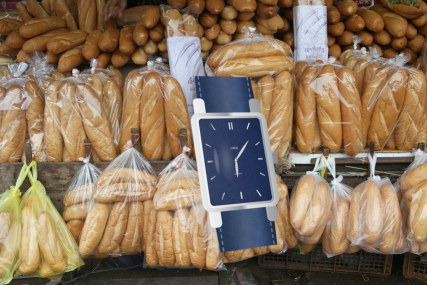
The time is **6:07**
